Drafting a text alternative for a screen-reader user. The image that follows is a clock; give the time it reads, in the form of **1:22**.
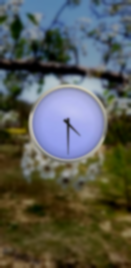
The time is **4:30**
